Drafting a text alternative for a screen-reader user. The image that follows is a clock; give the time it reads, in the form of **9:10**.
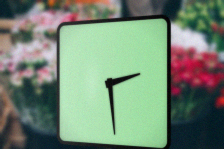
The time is **2:29**
